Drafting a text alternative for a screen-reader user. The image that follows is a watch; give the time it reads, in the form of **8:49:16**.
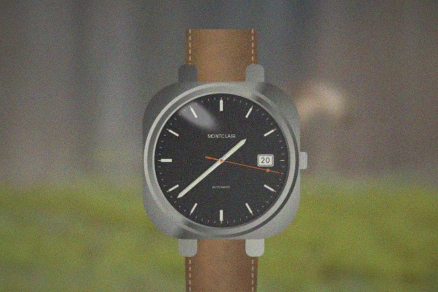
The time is **1:38:17**
